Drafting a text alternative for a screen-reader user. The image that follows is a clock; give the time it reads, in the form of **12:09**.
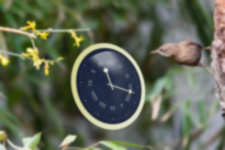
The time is **11:17**
